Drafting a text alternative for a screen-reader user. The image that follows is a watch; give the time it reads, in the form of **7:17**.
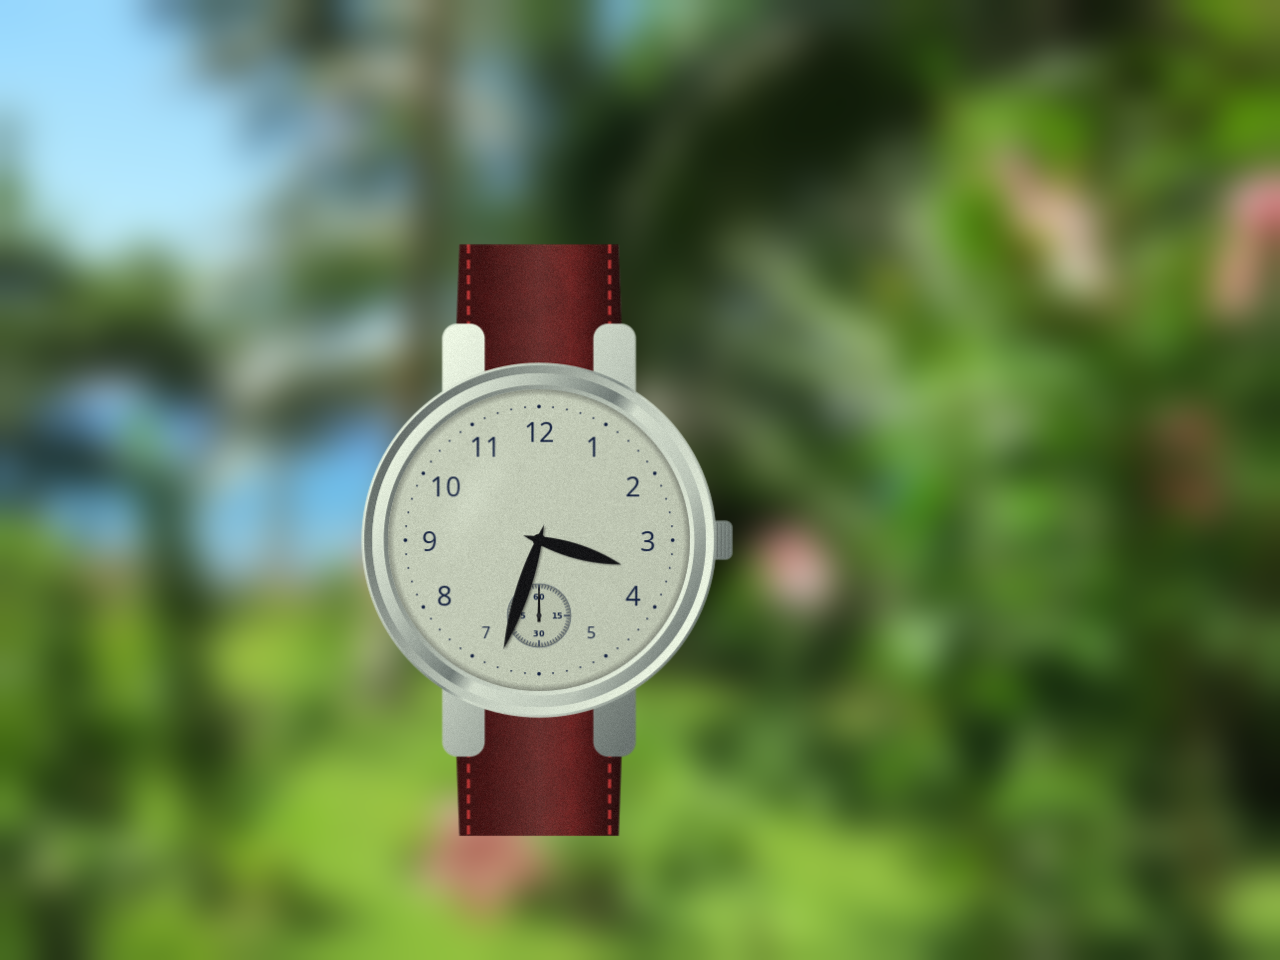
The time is **3:33**
